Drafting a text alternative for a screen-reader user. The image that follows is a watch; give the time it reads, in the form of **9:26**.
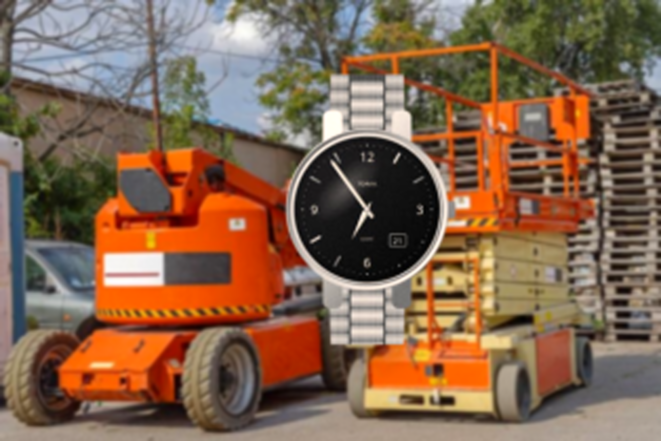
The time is **6:54**
